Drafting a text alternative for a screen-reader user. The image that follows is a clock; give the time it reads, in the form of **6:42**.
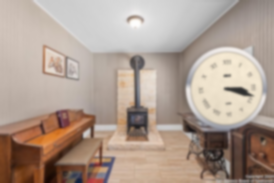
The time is **3:18**
